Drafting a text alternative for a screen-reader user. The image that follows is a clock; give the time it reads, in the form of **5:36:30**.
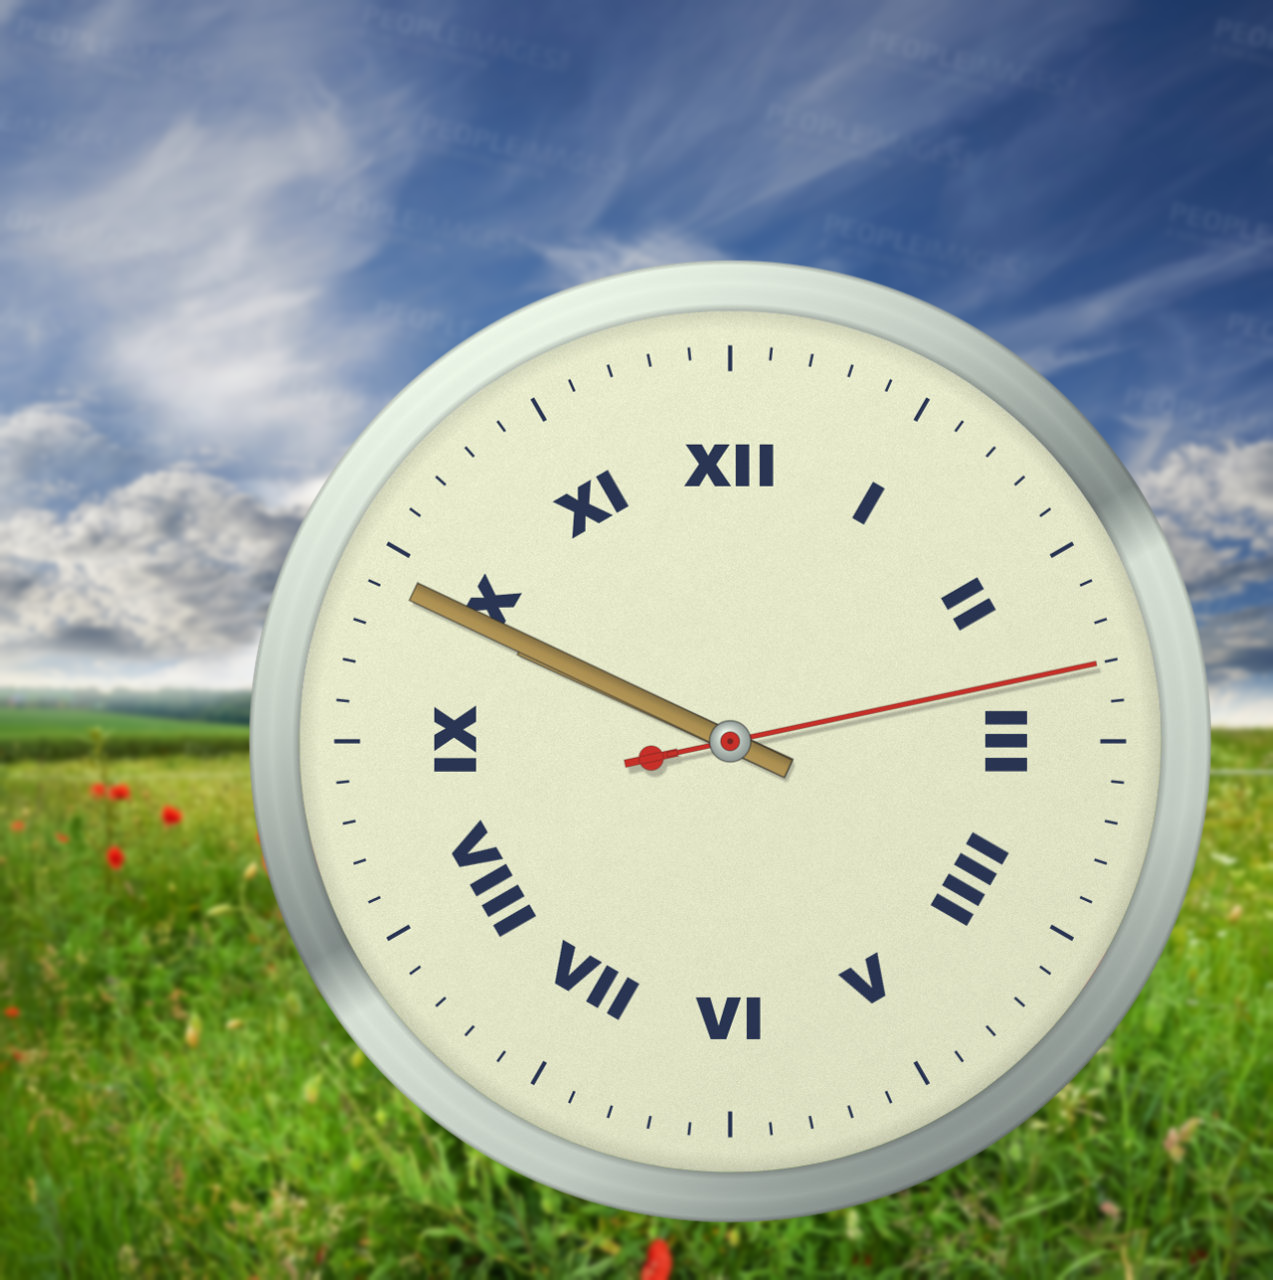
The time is **9:49:13**
